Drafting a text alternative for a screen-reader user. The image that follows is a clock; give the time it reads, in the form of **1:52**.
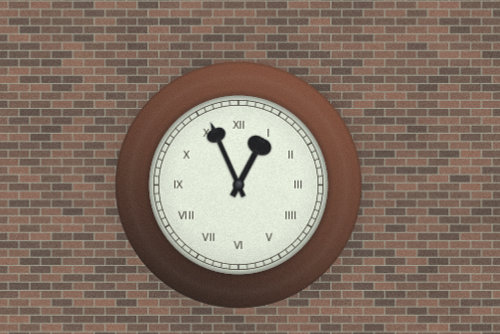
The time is **12:56**
